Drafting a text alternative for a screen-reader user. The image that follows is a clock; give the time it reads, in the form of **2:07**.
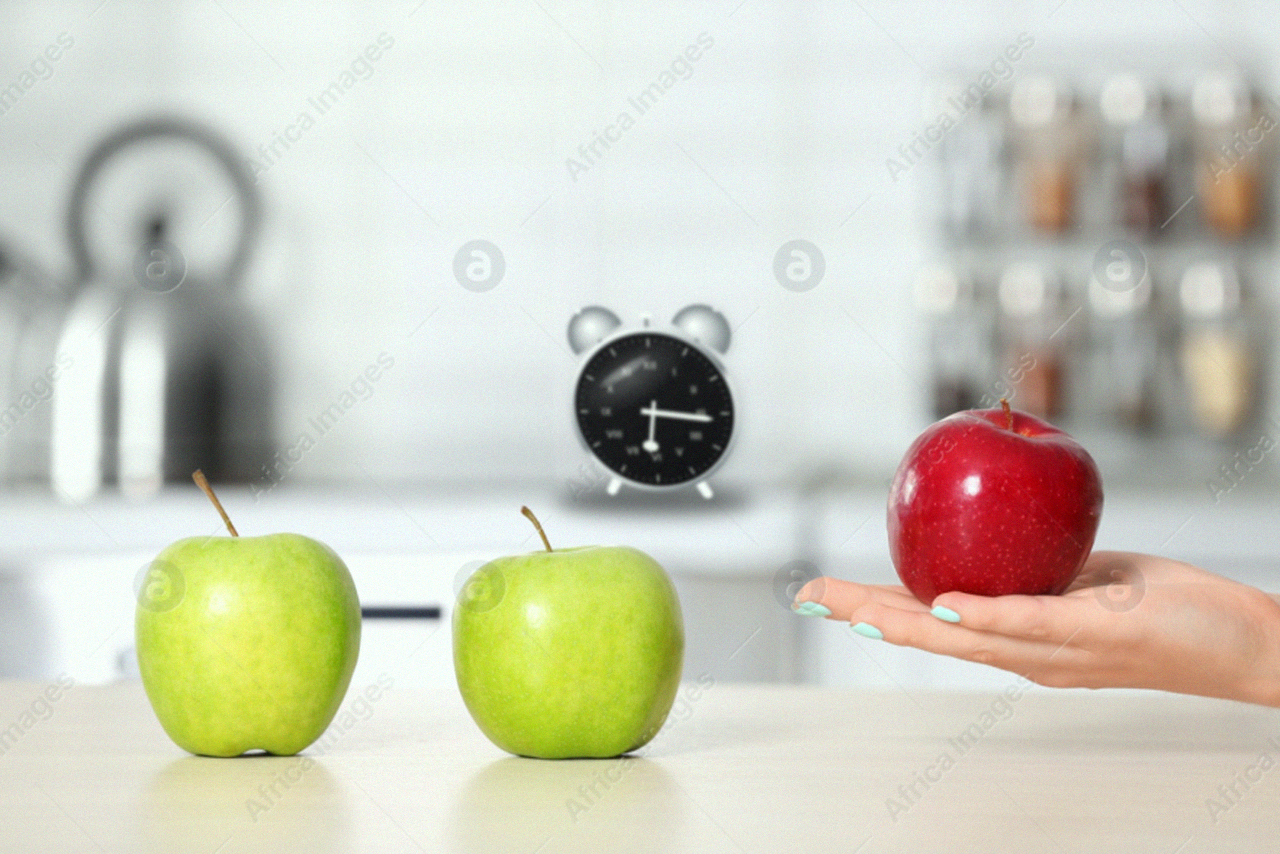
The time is **6:16**
